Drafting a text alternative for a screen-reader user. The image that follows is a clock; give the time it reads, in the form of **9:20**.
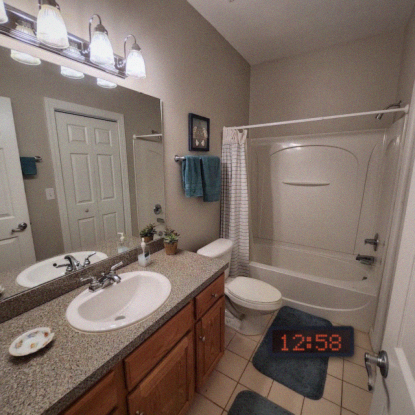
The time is **12:58**
